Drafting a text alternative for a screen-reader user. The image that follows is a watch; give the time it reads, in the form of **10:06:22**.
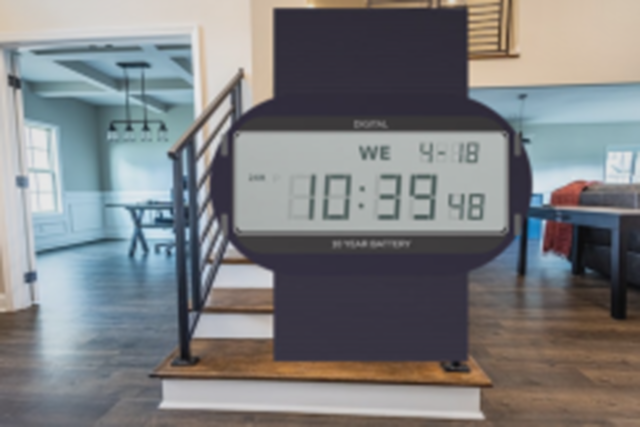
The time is **10:39:48**
